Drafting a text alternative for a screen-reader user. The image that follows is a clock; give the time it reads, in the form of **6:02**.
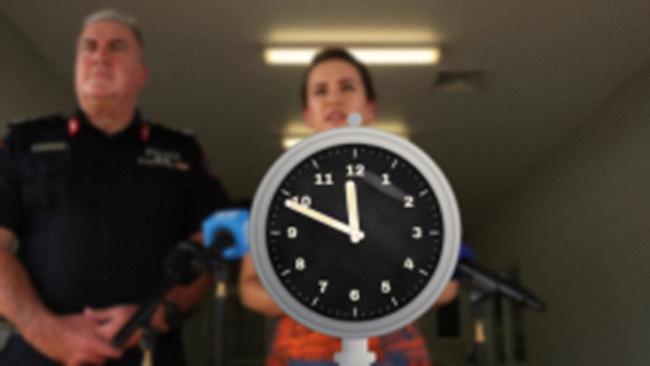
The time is **11:49**
